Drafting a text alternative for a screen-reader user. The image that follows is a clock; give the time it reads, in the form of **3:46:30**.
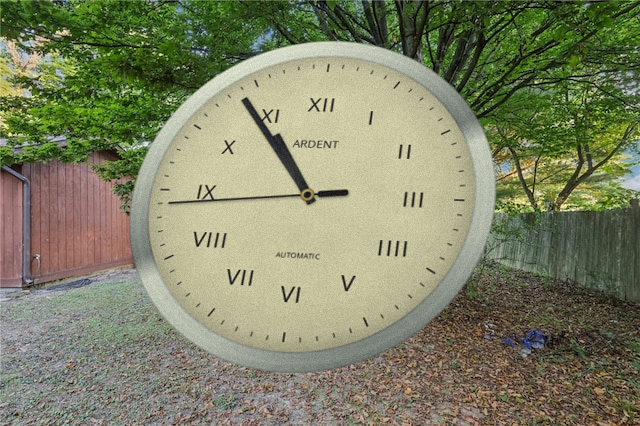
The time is **10:53:44**
